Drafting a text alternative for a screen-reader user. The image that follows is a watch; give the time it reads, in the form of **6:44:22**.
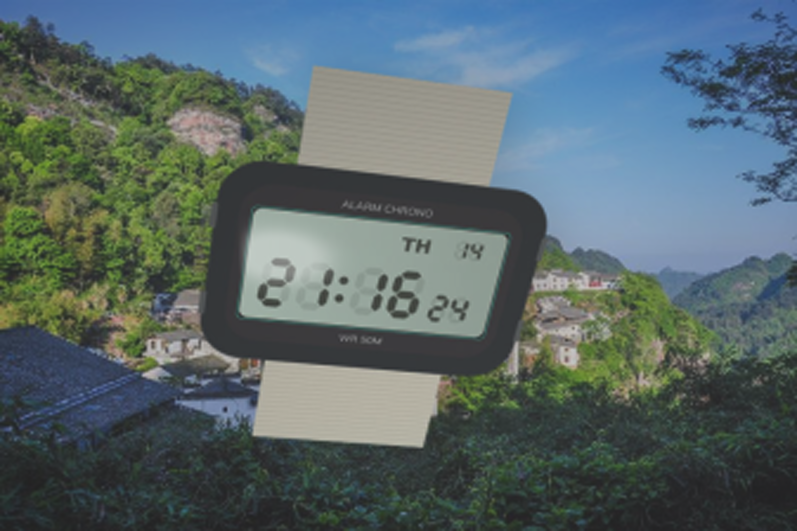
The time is **21:16:24**
